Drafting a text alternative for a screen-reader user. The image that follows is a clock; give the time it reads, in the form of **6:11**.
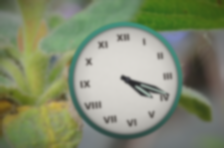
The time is **4:19**
